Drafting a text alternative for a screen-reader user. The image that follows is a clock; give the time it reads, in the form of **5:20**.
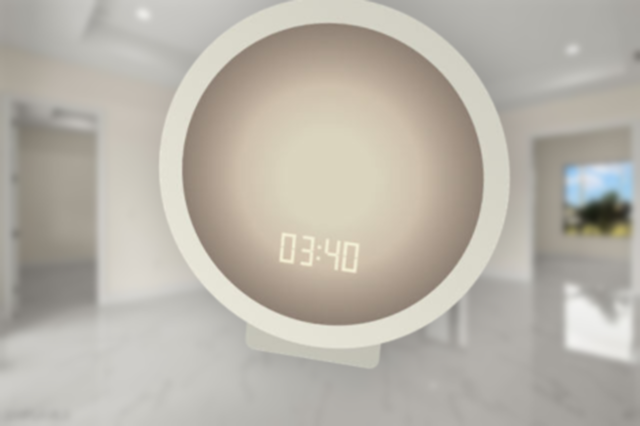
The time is **3:40**
